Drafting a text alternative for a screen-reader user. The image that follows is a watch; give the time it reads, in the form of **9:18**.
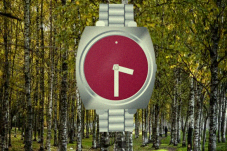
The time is **3:30**
